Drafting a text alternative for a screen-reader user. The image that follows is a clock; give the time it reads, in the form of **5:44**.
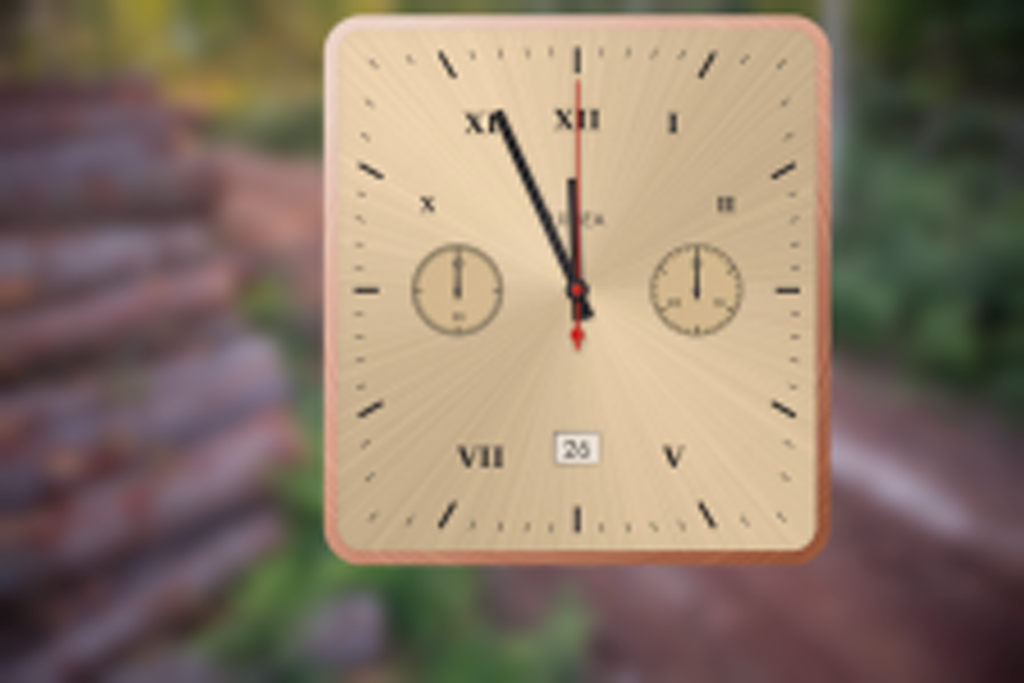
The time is **11:56**
